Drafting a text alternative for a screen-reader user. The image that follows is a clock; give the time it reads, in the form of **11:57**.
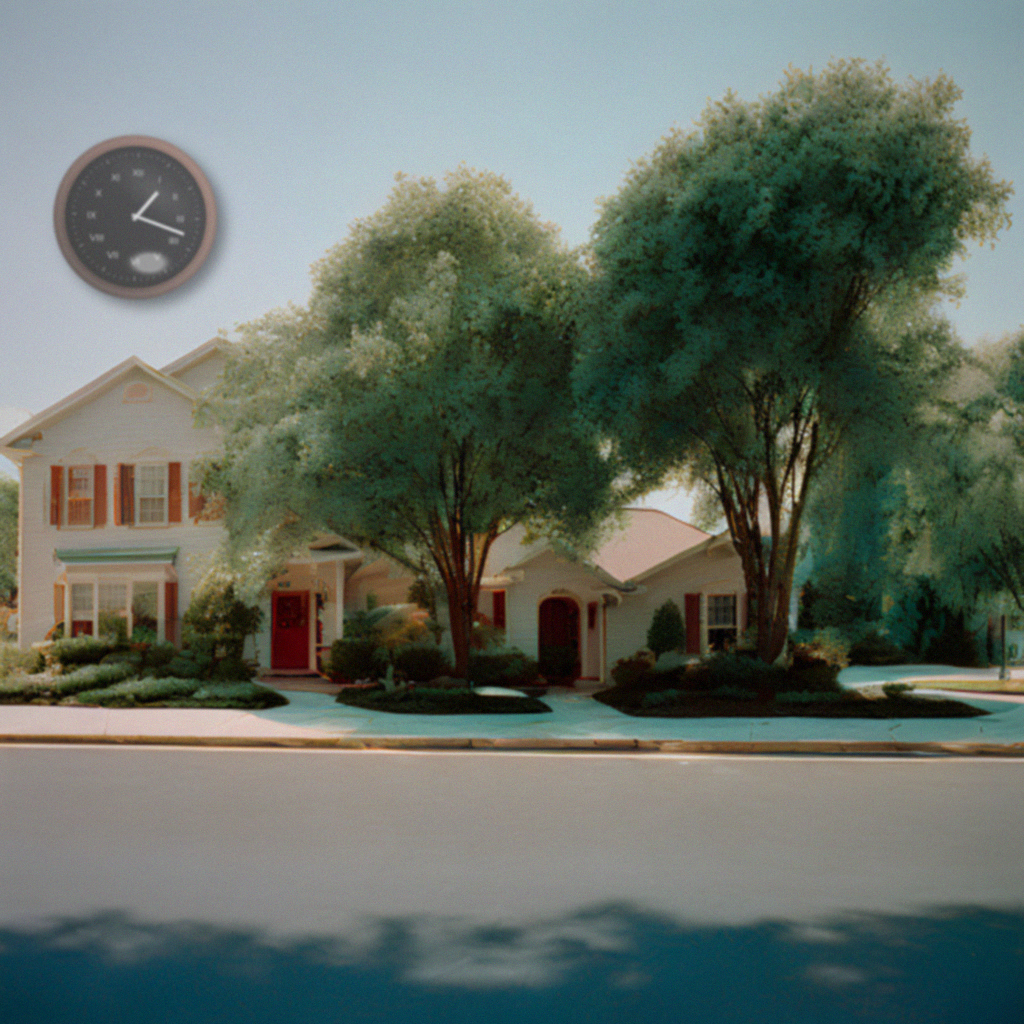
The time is **1:18**
